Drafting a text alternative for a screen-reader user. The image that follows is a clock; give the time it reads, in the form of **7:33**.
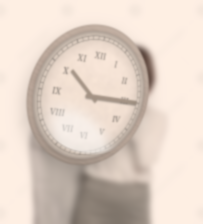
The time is **10:15**
